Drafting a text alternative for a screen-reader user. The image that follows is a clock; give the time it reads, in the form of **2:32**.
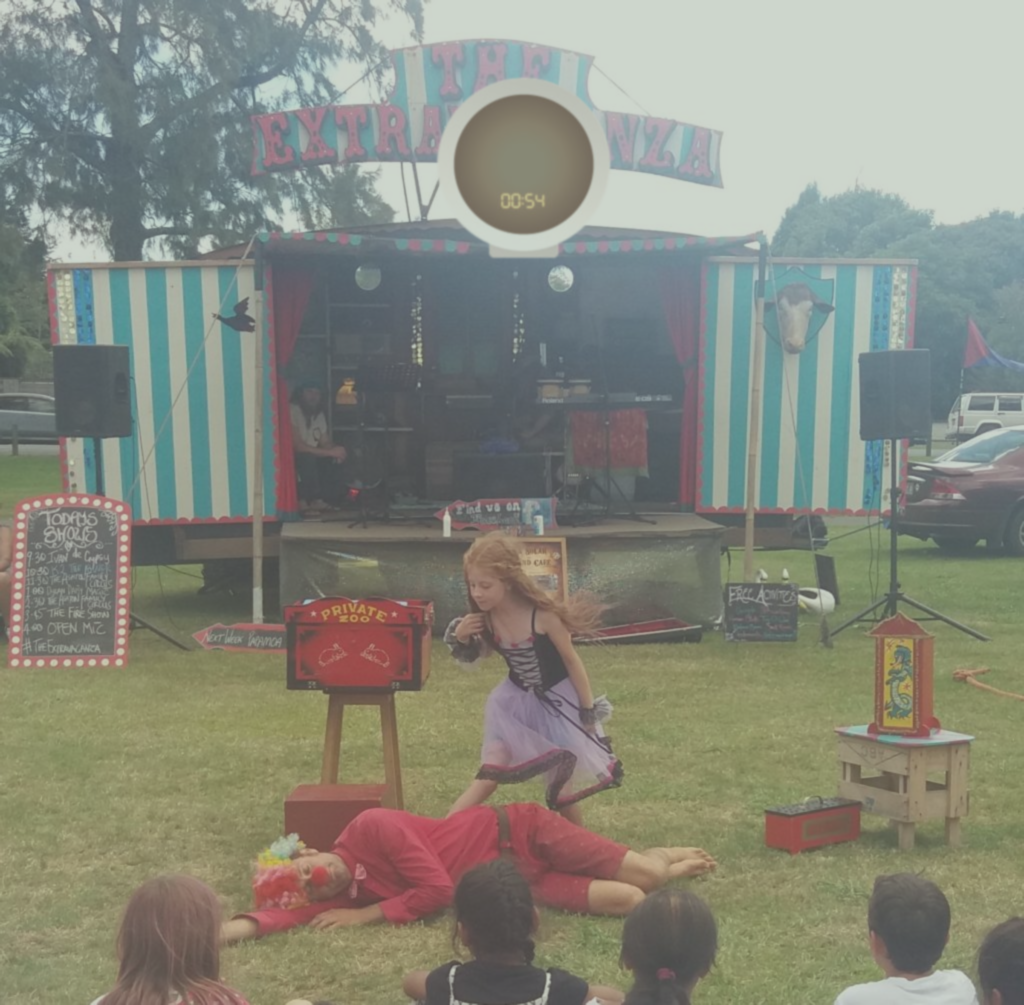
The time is **0:54**
